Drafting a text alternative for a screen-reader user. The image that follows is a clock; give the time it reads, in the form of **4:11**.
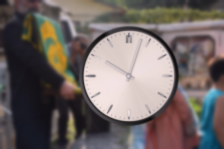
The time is **10:03**
